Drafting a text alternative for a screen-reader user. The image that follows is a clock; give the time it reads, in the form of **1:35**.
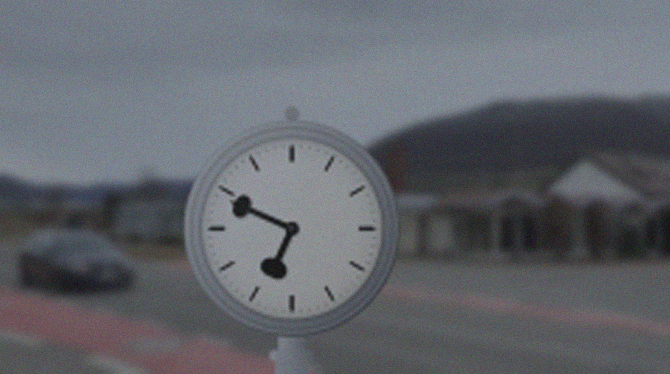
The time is **6:49**
